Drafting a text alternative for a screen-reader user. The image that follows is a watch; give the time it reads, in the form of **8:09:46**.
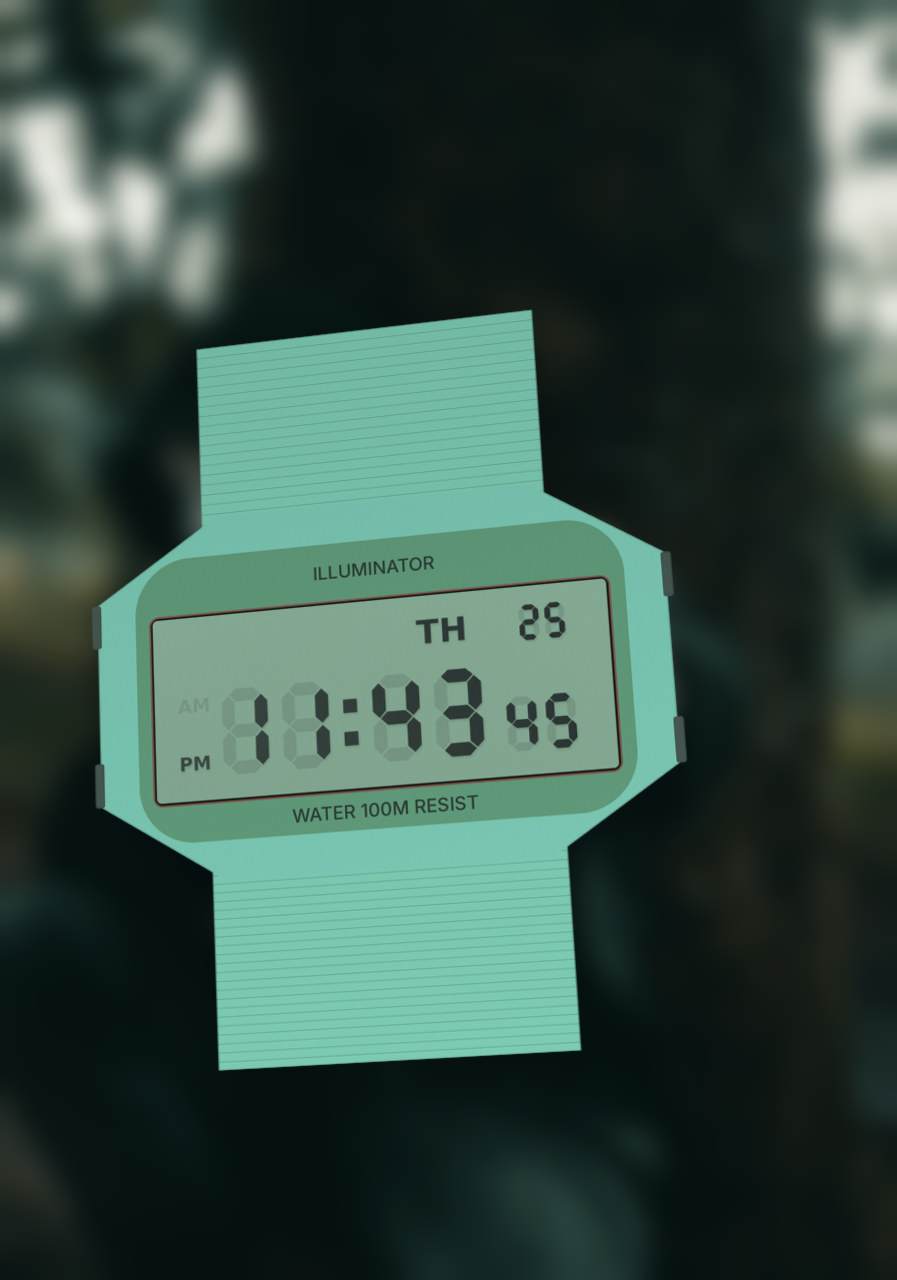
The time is **11:43:45**
